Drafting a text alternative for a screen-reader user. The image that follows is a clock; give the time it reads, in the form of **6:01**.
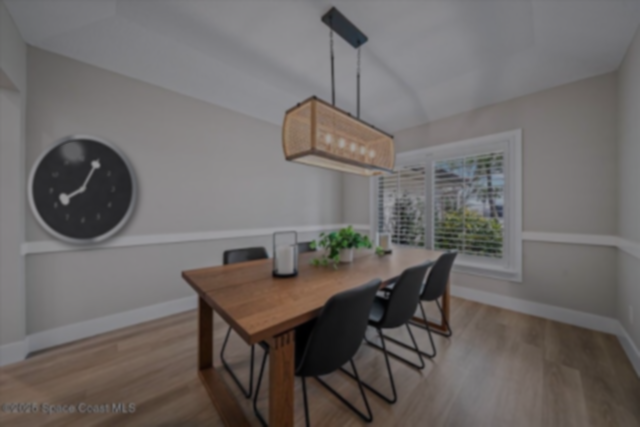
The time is **8:05**
